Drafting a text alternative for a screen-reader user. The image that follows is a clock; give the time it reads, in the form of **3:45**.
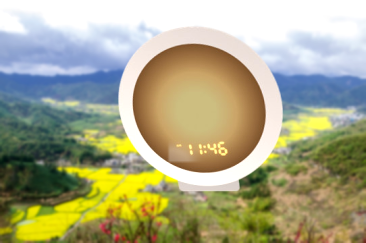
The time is **11:46**
